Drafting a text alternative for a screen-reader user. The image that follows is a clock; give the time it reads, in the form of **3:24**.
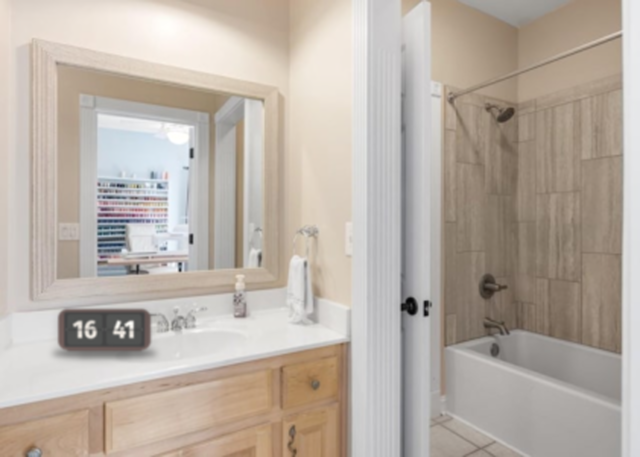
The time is **16:41**
